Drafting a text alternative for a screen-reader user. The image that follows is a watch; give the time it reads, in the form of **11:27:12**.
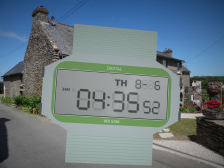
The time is **4:35:52**
